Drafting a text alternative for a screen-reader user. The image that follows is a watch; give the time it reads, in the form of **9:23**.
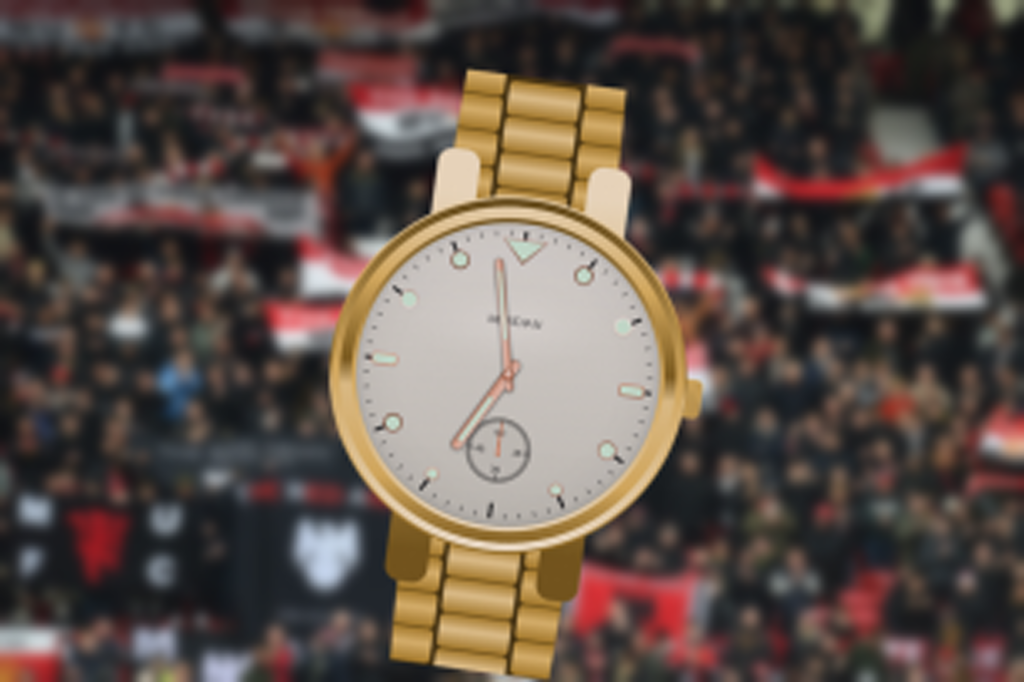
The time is **6:58**
